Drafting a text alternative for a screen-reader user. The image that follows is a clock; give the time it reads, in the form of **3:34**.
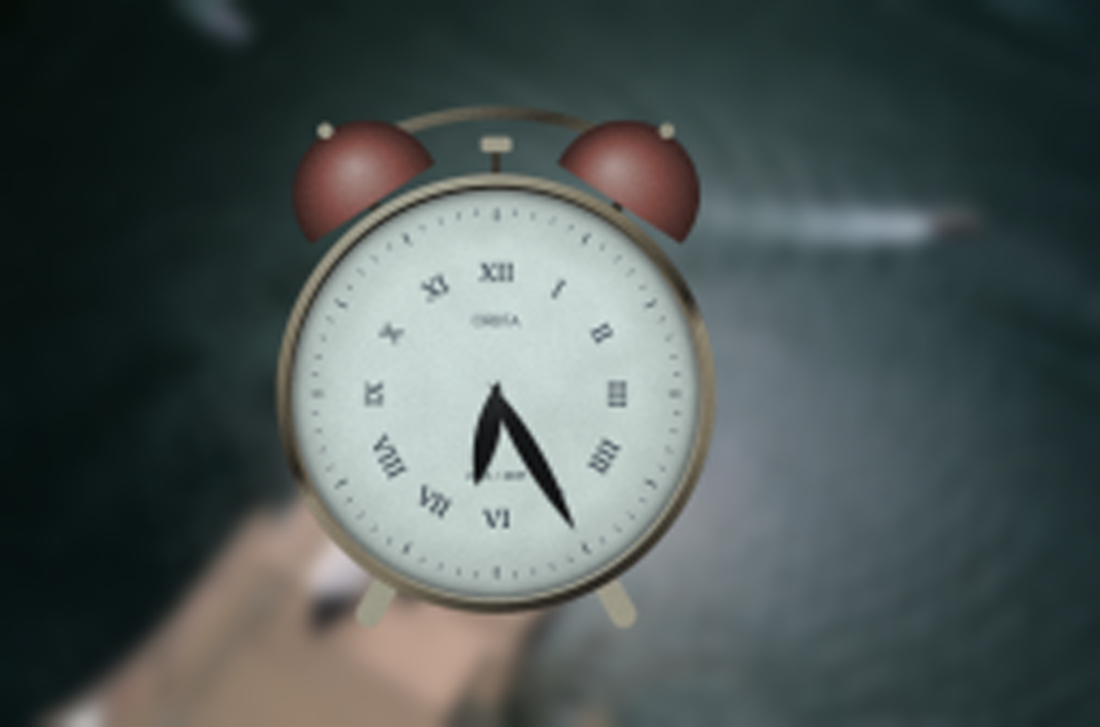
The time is **6:25**
